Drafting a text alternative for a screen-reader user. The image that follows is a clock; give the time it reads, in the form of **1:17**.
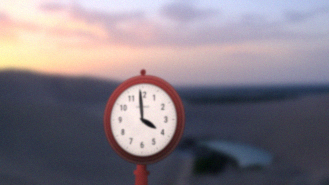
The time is **3:59**
